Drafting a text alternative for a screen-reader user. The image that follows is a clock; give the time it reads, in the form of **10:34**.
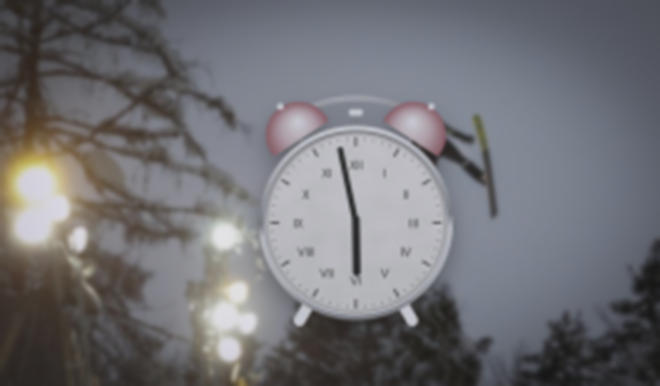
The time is **5:58**
